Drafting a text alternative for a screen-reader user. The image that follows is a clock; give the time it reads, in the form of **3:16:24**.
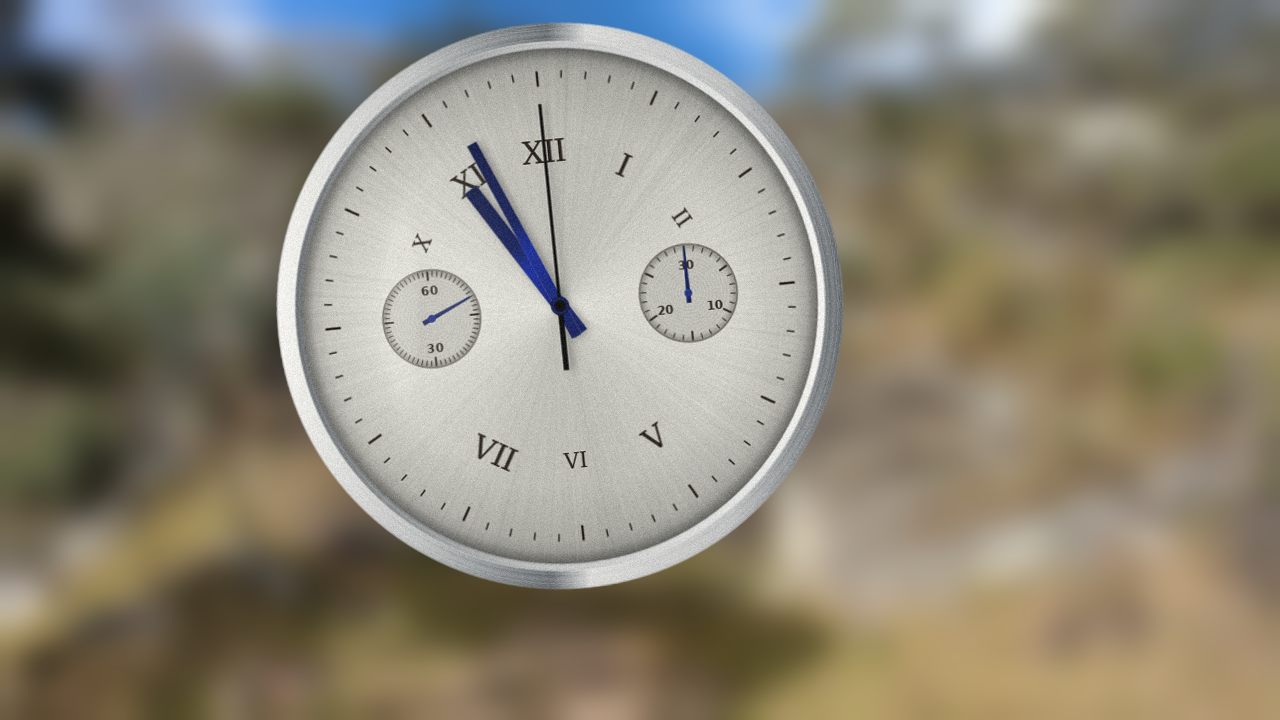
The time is **10:56:11**
